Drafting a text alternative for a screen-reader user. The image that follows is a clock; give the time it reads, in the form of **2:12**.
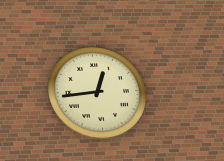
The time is **12:44**
